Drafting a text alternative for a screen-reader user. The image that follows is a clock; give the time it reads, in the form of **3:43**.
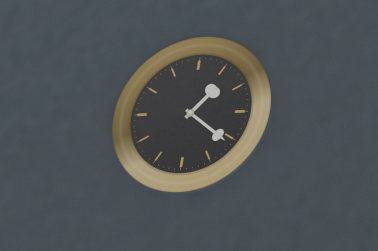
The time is **1:21**
